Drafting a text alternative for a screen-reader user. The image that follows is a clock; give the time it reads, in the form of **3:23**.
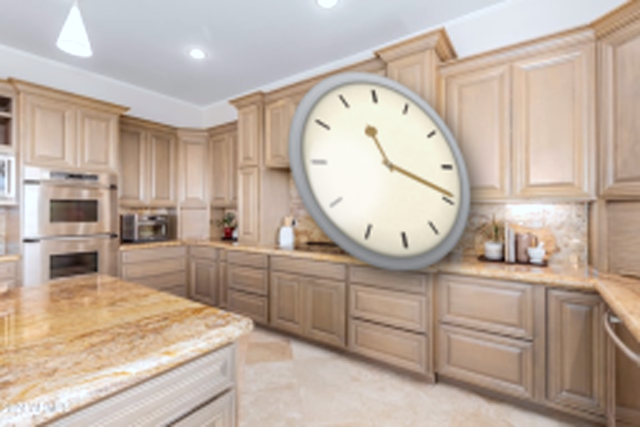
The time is **11:19**
